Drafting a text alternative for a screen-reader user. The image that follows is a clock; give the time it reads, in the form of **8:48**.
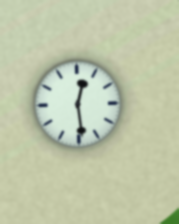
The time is **12:29**
